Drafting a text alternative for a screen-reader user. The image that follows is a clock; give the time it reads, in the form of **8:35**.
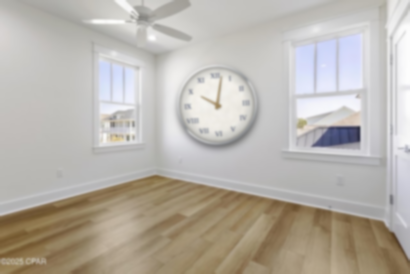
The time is **10:02**
